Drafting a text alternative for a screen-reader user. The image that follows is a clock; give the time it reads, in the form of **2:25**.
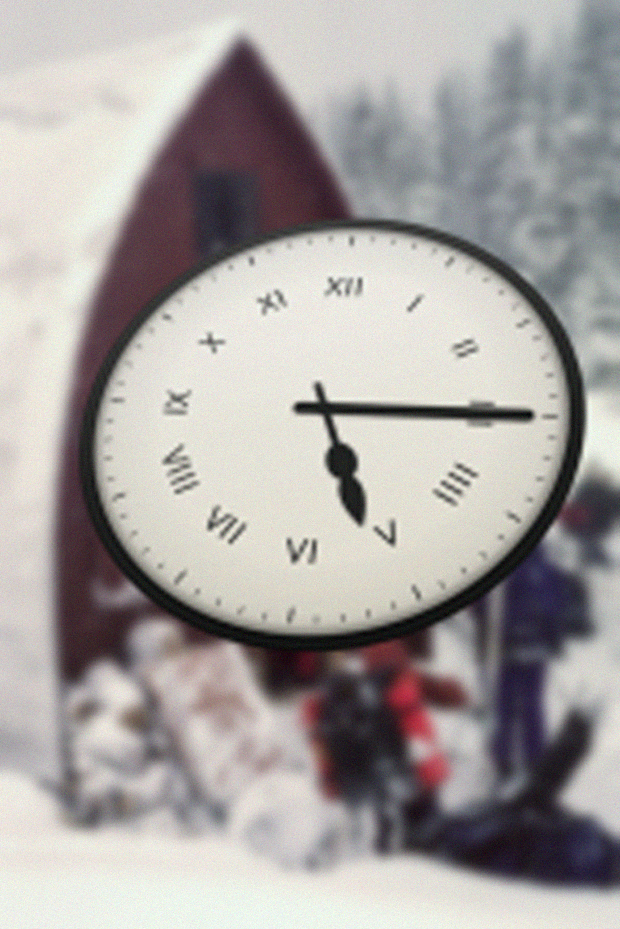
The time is **5:15**
